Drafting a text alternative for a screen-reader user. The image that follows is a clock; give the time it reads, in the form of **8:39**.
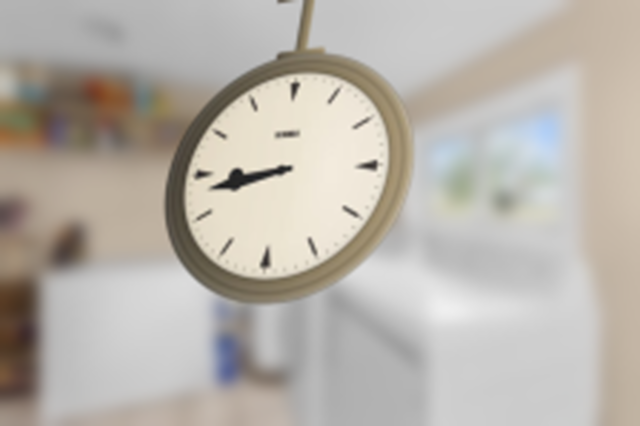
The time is **8:43**
